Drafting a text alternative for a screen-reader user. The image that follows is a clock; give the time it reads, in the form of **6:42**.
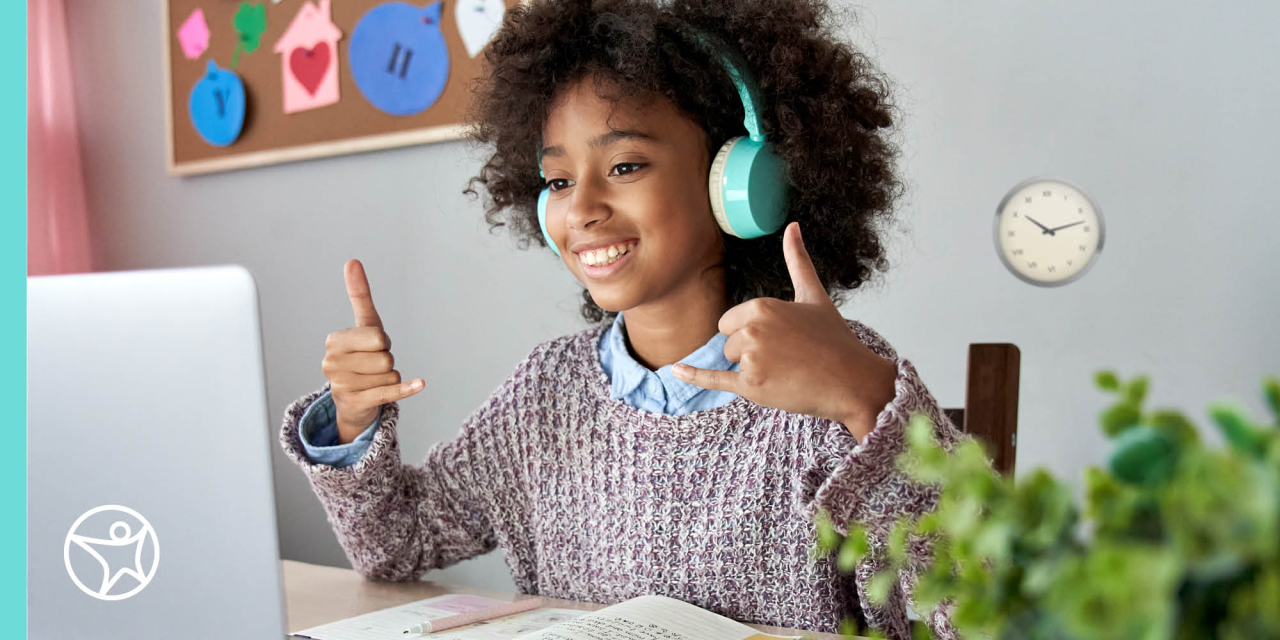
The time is **10:13**
